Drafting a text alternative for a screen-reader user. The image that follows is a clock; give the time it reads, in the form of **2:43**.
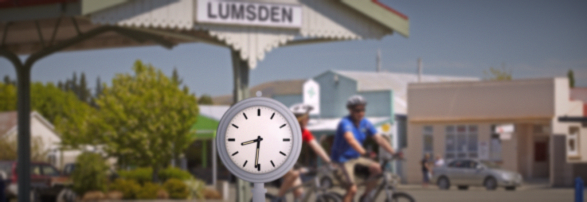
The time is **8:31**
